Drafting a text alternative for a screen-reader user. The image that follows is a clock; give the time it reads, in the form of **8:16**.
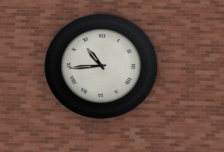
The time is **10:44**
